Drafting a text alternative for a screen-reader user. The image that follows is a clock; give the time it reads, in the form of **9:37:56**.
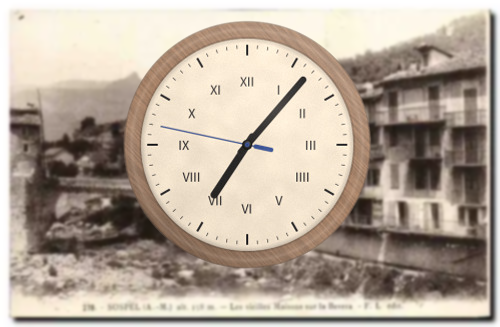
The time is **7:06:47**
